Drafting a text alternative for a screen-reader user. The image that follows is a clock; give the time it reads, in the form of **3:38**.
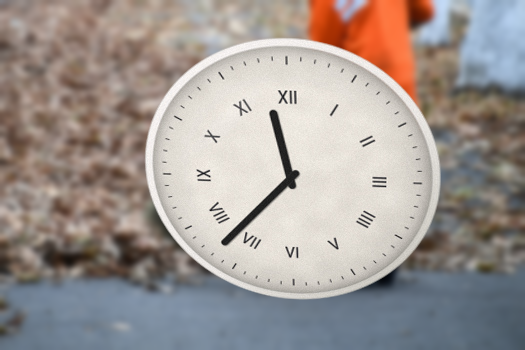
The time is **11:37**
